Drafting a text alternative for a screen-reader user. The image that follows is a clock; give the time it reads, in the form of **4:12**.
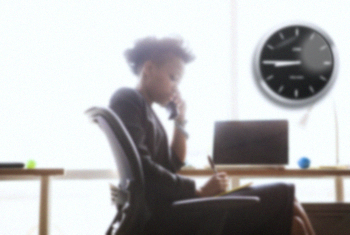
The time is **8:45**
